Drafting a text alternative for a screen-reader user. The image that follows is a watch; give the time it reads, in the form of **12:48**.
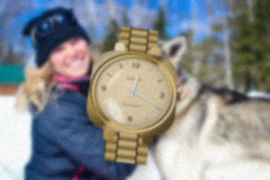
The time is **12:19**
